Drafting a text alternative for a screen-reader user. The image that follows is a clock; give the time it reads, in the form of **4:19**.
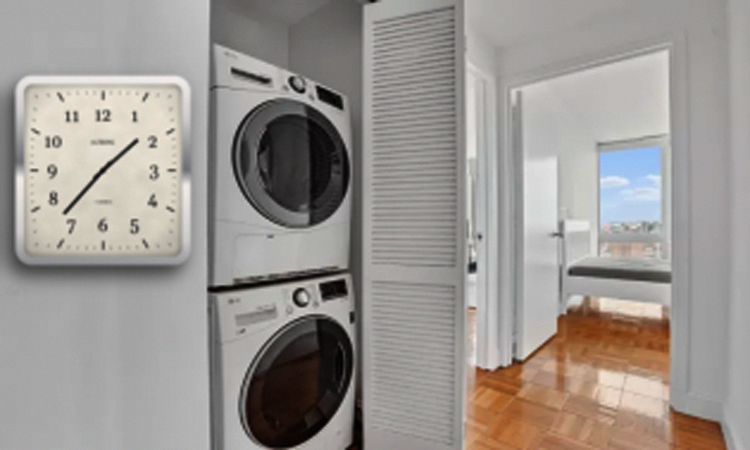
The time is **1:37**
